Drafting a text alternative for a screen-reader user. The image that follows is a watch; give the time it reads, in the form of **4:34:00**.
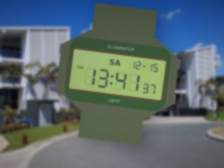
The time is **13:41:37**
